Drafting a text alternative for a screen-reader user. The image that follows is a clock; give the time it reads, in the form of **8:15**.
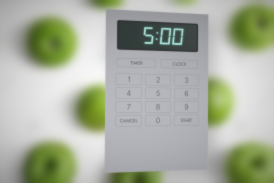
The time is **5:00**
